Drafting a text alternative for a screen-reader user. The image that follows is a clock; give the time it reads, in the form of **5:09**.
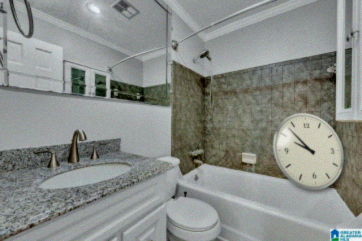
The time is **9:53**
